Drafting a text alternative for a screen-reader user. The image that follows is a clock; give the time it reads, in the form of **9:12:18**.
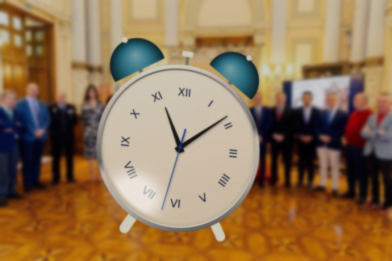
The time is **11:08:32**
